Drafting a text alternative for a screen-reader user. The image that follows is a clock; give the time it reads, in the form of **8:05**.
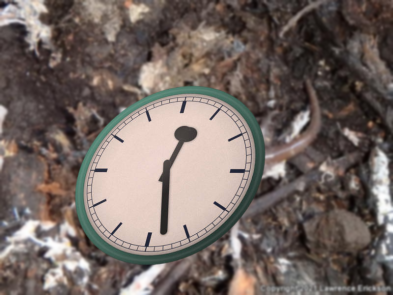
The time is **12:28**
